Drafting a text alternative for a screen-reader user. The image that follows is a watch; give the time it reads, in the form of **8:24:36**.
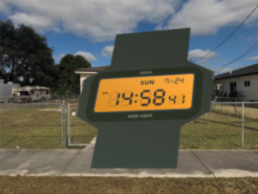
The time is **14:58:41**
